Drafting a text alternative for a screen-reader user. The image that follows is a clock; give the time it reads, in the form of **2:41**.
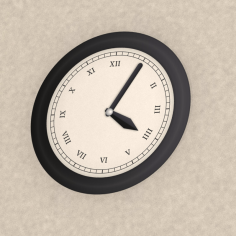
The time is **4:05**
